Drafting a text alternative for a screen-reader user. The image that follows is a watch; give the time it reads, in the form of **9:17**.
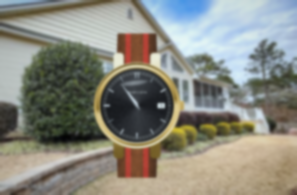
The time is **10:54**
